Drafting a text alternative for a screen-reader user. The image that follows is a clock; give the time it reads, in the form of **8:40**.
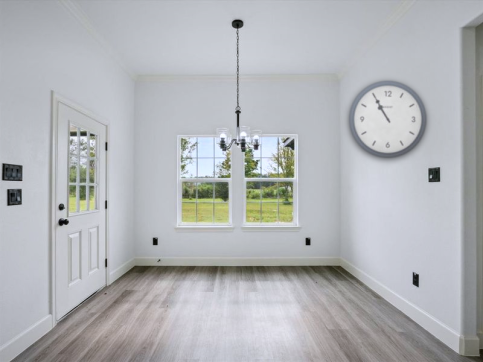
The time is **10:55**
